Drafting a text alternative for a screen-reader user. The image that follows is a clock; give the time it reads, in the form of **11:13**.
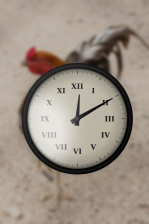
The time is **12:10**
